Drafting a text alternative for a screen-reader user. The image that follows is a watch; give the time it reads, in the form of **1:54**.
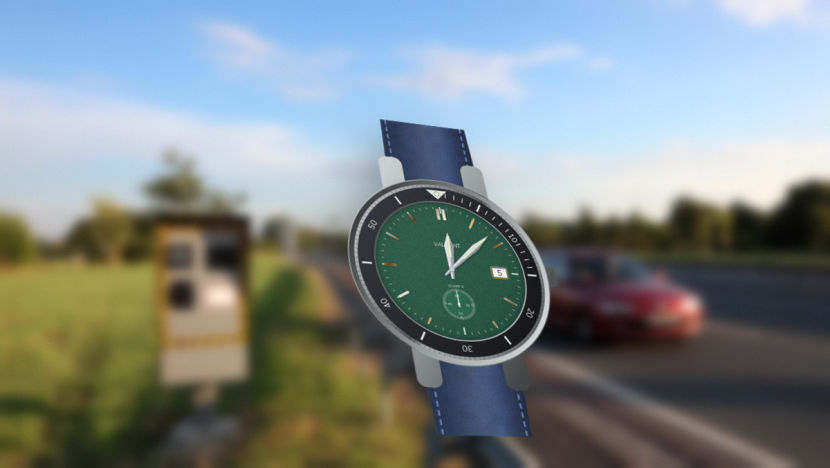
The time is **12:08**
